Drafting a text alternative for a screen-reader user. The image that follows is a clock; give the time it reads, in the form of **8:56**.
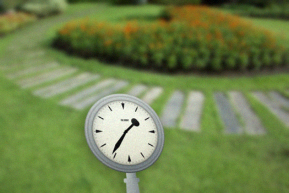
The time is **1:36**
